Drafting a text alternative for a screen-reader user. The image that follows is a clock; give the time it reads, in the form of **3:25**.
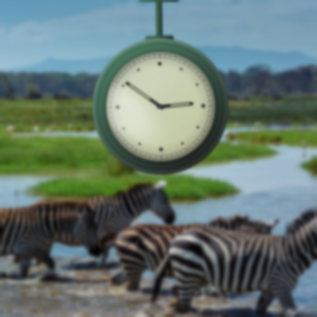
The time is **2:51**
